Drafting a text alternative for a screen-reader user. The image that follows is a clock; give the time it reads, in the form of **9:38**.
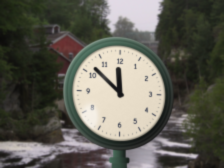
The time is **11:52**
